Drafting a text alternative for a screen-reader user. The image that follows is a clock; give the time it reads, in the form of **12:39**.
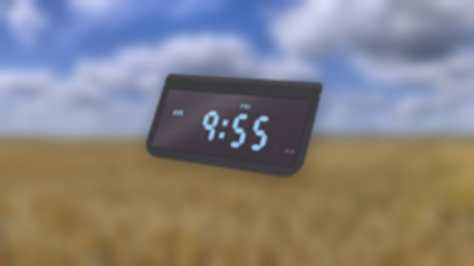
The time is **9:55**
